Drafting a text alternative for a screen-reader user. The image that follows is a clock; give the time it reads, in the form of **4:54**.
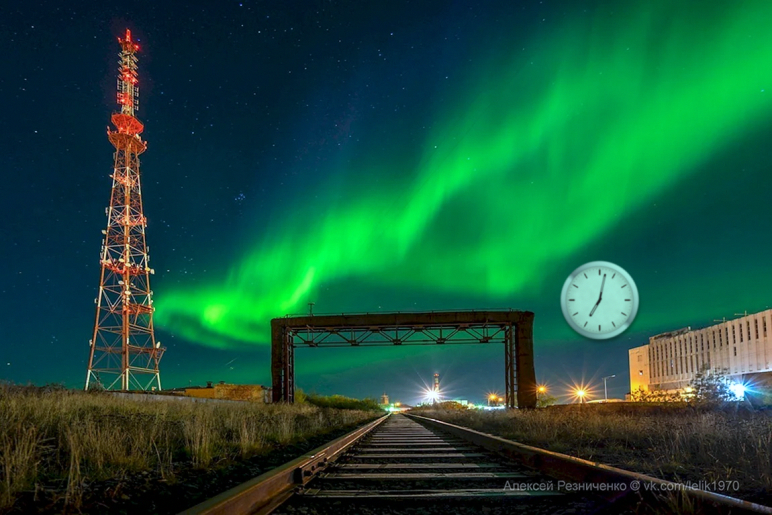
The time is **7:02**
